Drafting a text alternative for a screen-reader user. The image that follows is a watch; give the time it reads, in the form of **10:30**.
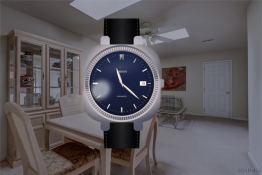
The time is **11:22**
